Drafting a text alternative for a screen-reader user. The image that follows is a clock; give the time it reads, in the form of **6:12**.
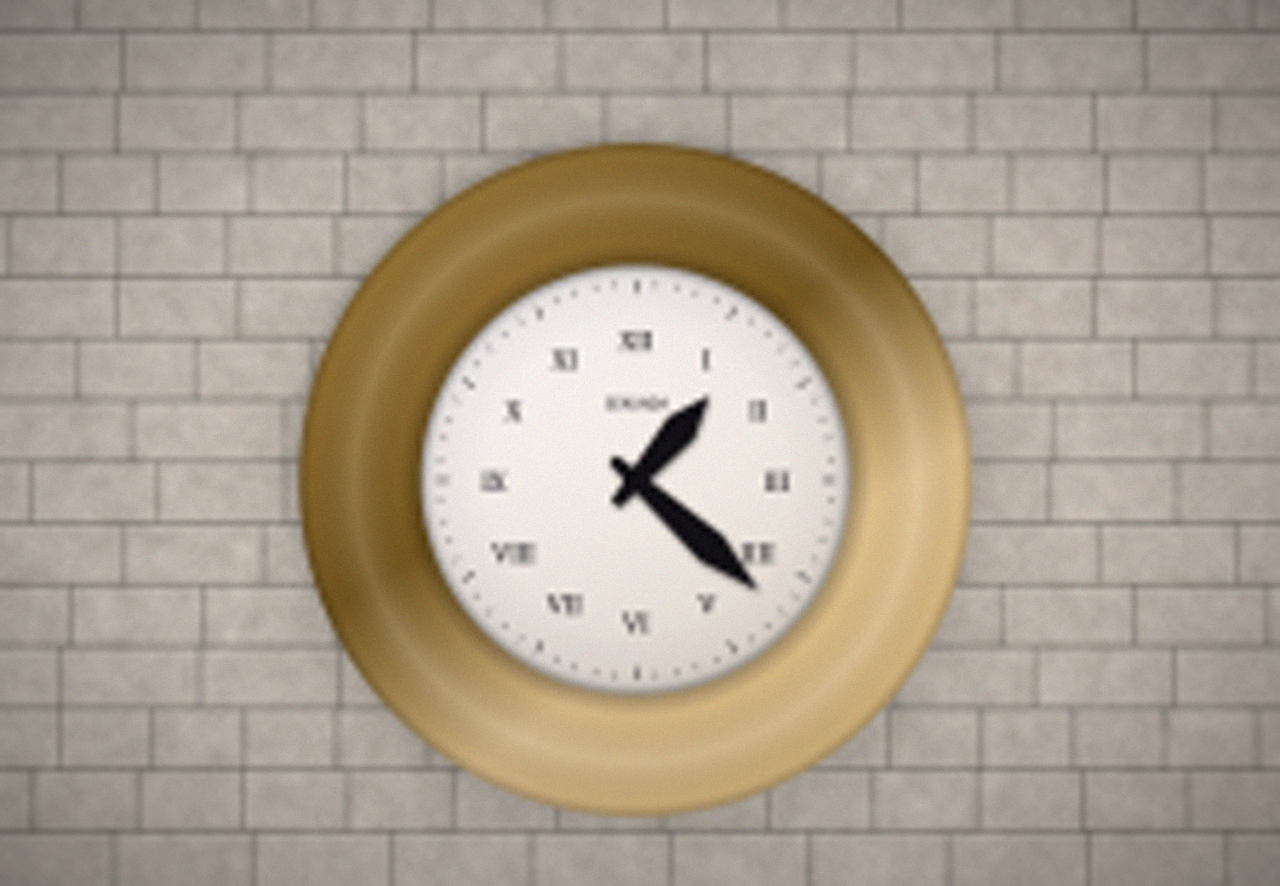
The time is **1:22**
